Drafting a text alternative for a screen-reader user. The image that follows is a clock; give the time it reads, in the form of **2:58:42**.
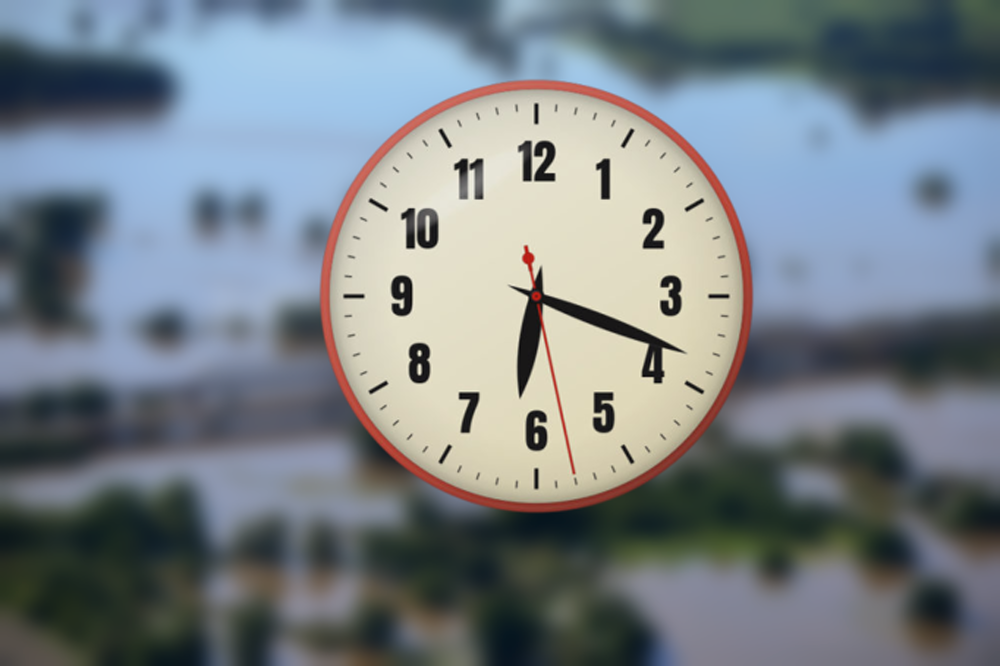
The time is **6:18:28**
